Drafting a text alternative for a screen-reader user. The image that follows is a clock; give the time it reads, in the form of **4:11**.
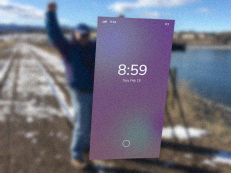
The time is **8:59**
